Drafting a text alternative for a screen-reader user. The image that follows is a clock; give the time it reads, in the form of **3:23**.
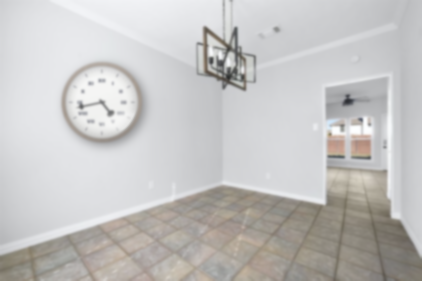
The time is **4:43**
